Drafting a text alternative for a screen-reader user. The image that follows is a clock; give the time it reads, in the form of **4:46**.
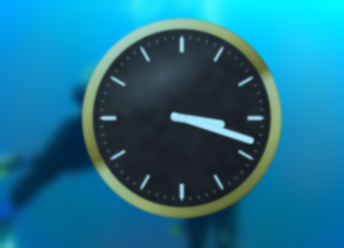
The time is **3:18**
